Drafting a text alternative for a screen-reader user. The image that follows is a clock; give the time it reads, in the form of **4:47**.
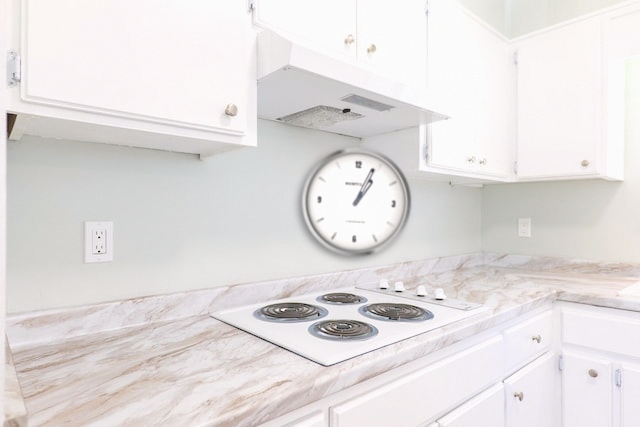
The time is **1:04**
